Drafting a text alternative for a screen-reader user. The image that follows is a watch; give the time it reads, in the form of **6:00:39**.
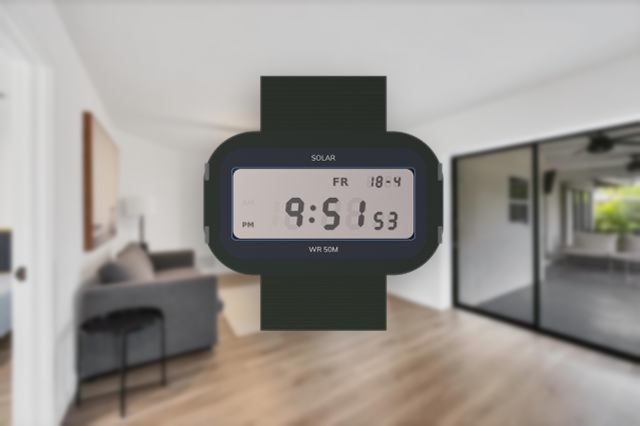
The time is **9:51:53**
